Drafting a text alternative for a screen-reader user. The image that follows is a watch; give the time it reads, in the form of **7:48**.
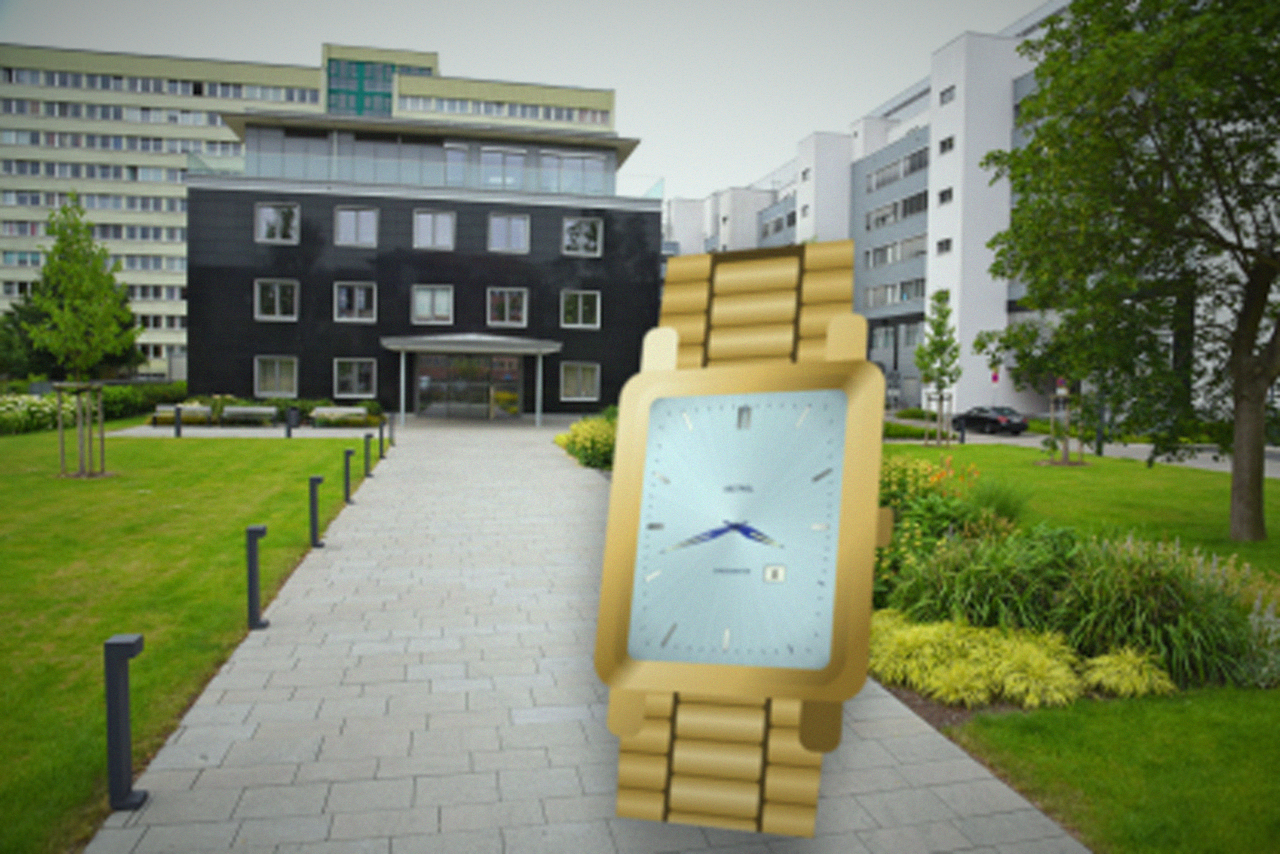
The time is **3:42**
